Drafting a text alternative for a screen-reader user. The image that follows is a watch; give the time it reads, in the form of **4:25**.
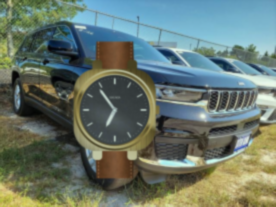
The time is **6:54**
